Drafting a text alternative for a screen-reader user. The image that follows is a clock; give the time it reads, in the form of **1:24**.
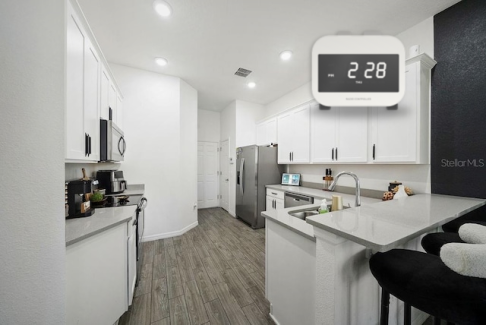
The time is **2:28**
